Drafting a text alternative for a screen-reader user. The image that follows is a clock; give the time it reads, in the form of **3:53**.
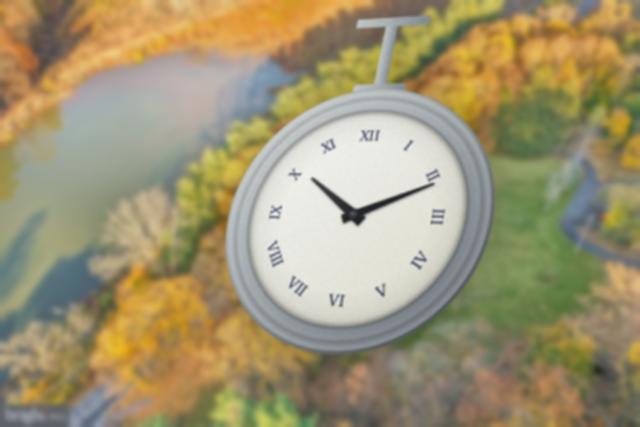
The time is **10:11**
